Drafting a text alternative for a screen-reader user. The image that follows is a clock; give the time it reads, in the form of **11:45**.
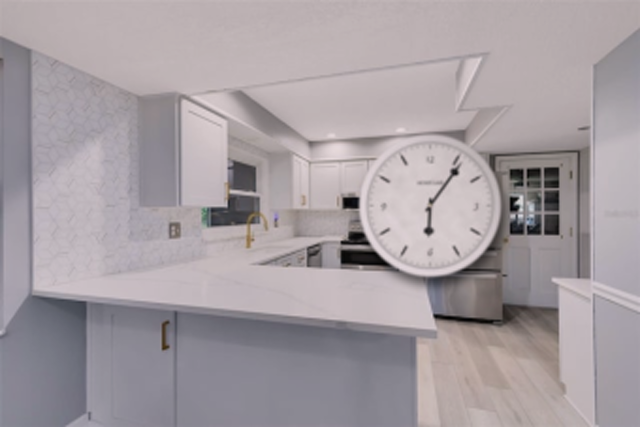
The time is **6:06**
